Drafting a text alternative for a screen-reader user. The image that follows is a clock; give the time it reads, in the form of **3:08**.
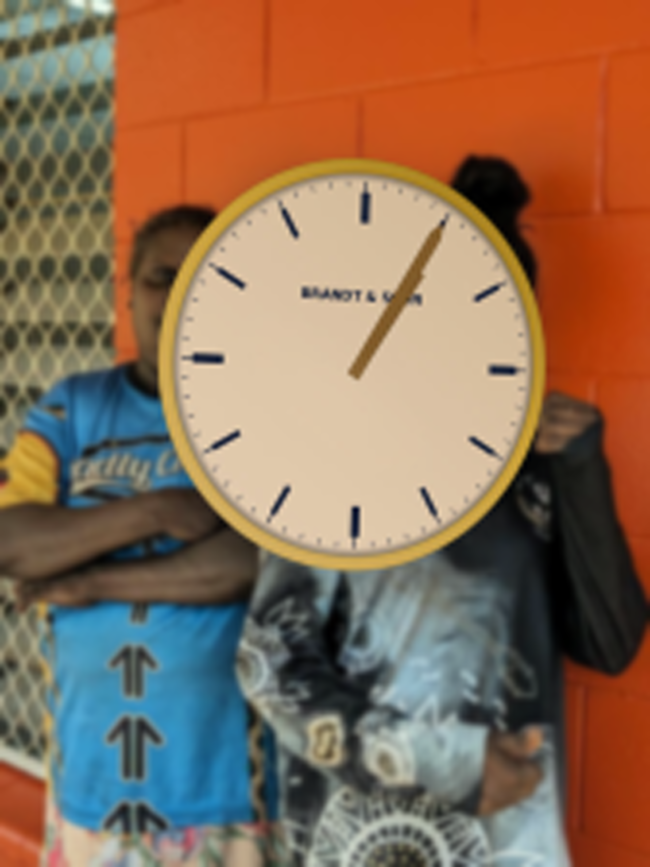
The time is **1:05**
